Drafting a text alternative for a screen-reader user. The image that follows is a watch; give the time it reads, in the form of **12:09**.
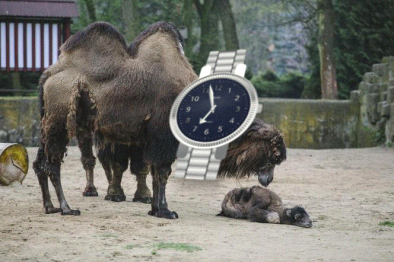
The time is **6:57**
